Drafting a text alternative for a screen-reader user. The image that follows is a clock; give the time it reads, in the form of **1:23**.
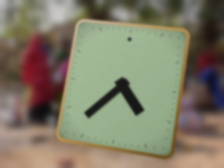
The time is **4:37**
